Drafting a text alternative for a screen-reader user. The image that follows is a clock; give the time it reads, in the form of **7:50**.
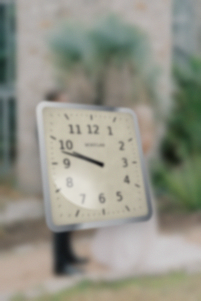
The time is **9:48**
